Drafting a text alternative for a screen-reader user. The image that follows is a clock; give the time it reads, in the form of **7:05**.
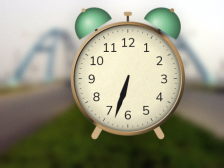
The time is **6:33**
